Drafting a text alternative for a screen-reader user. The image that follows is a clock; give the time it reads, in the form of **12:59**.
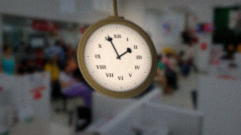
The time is **1:56**
